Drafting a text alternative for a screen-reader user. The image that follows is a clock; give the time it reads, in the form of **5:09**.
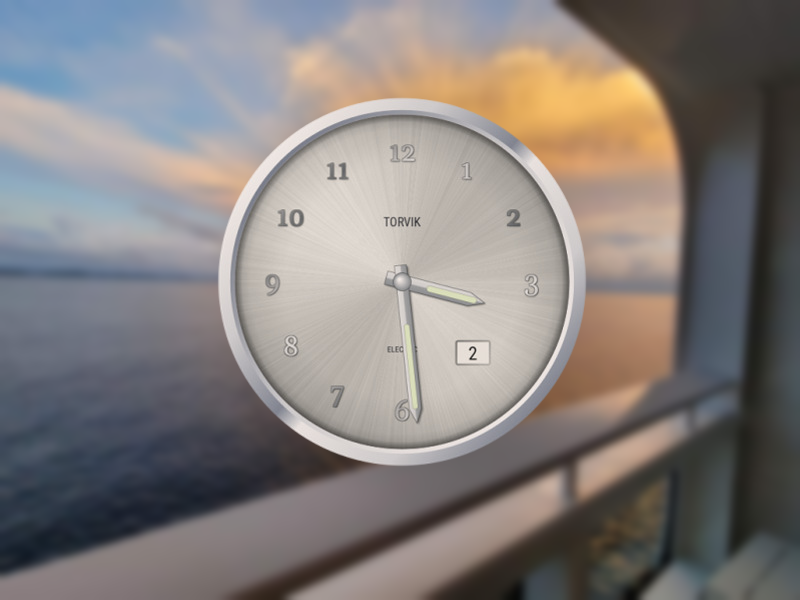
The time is **3:29**
